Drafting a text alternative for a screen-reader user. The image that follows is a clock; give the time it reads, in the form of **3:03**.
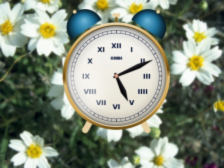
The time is **5:11**
